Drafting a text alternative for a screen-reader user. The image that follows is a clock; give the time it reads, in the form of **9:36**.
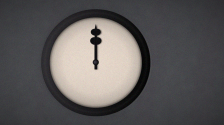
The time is **12:00**
